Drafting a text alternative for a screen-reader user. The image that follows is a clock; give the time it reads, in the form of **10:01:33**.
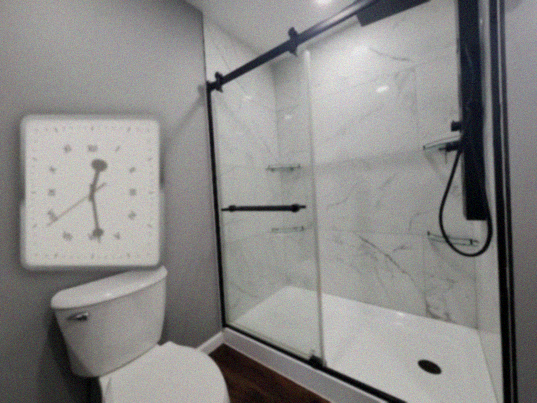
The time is **12:28:39**
